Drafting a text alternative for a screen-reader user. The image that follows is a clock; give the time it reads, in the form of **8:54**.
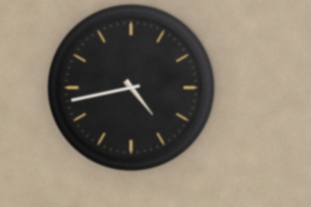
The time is **4:43**
